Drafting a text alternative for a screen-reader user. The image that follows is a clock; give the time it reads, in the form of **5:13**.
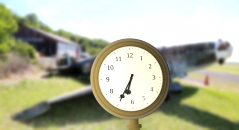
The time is **6:35**
